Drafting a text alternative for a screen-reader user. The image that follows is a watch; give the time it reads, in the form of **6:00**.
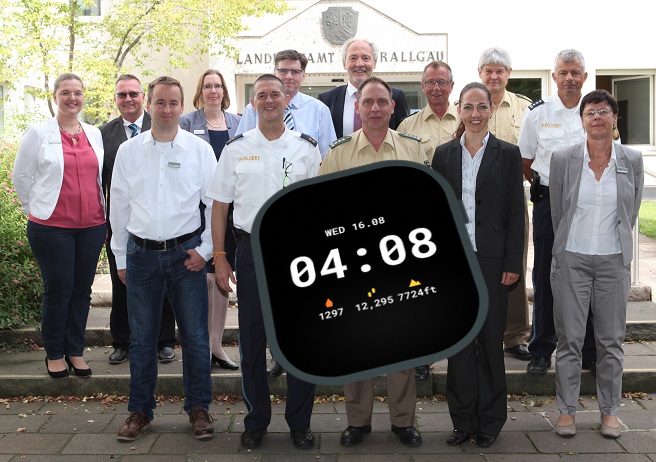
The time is **4:08**
